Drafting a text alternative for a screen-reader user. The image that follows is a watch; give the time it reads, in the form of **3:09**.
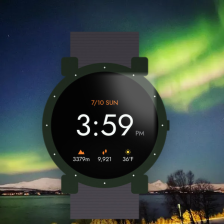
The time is **3:59**
